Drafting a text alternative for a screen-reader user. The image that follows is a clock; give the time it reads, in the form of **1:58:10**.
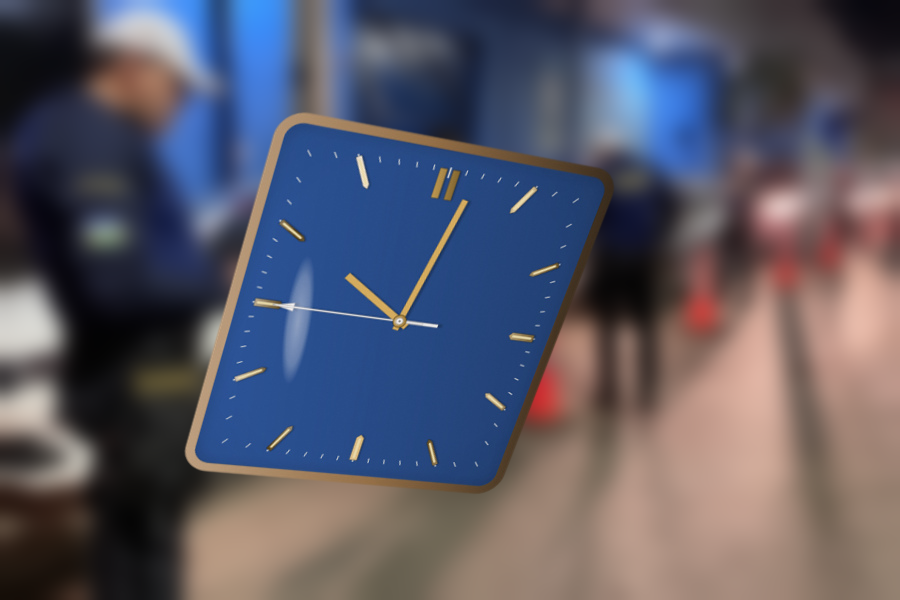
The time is **10:01:45**
